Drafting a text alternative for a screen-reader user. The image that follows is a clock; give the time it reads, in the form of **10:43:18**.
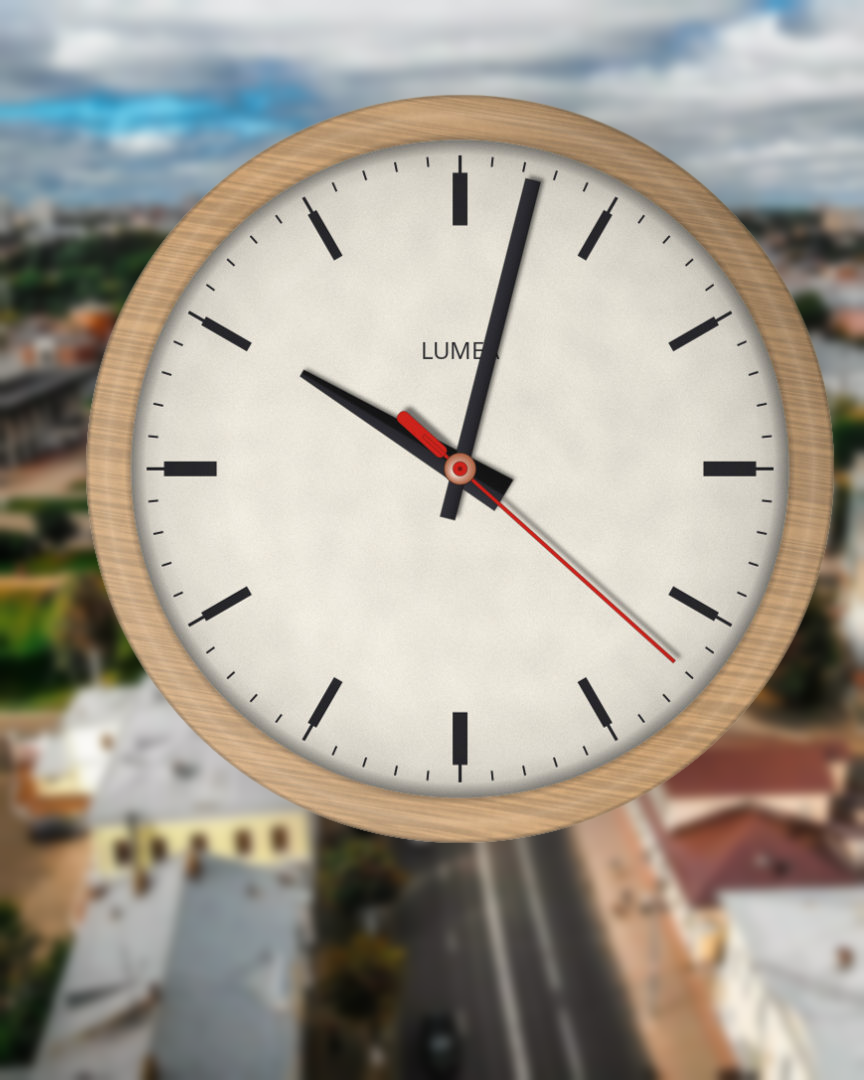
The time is **10:02:22**
